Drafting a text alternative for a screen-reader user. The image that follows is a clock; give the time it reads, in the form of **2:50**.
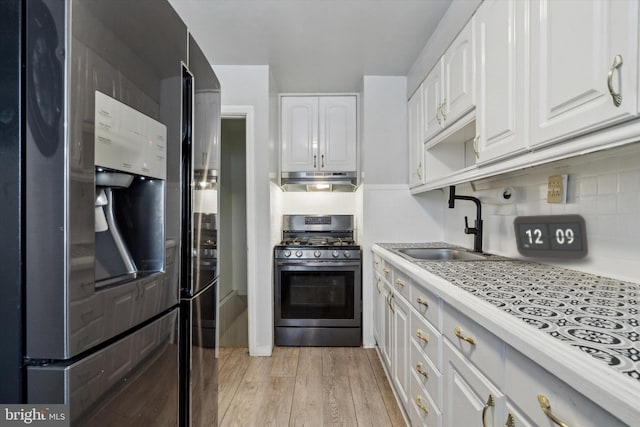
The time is **12:09**
